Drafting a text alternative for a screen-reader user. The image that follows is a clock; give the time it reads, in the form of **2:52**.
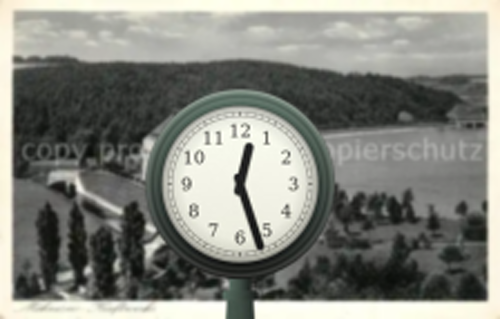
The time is **12:27**
